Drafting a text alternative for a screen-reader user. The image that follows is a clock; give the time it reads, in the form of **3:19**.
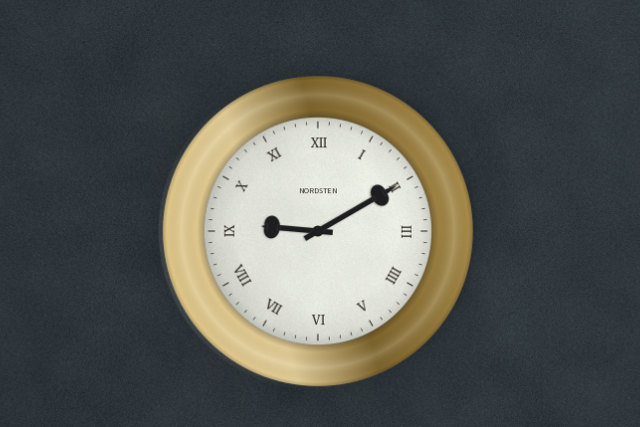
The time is **9:10**
